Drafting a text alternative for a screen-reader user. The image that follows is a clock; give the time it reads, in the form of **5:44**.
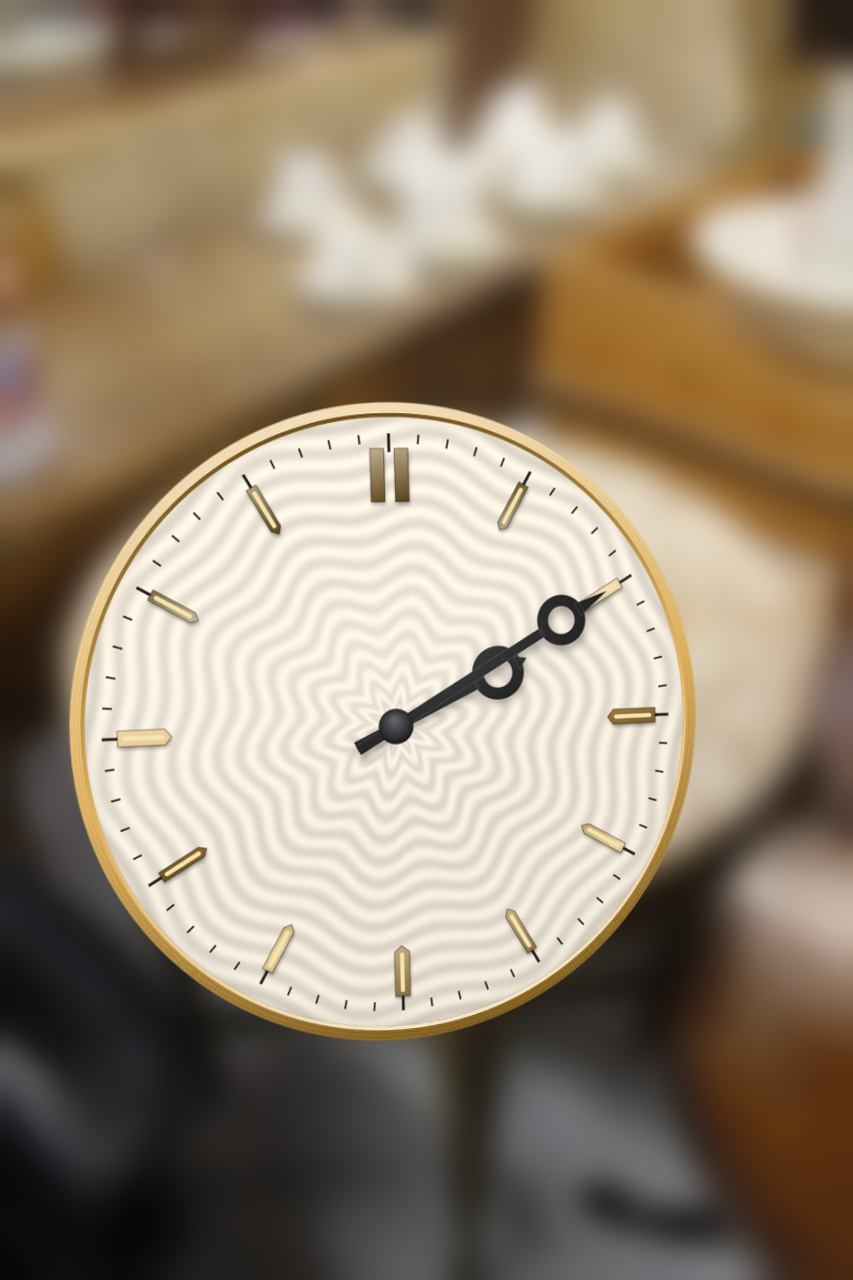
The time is **2:10**
